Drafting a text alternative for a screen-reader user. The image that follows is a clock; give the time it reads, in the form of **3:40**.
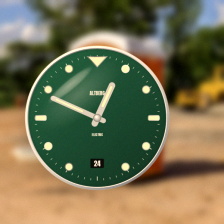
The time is **12:49**
